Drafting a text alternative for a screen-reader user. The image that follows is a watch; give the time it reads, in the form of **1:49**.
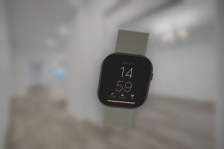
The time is **14:59**
